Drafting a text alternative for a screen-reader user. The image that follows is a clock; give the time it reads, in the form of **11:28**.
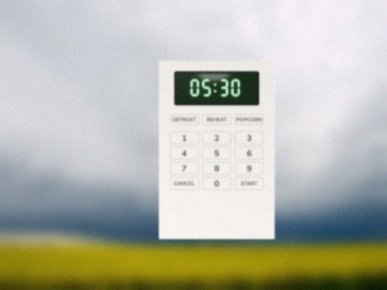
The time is **5:30**
